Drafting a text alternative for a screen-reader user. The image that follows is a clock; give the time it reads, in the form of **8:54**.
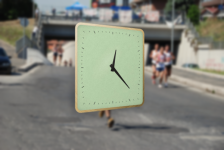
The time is **12:23**
